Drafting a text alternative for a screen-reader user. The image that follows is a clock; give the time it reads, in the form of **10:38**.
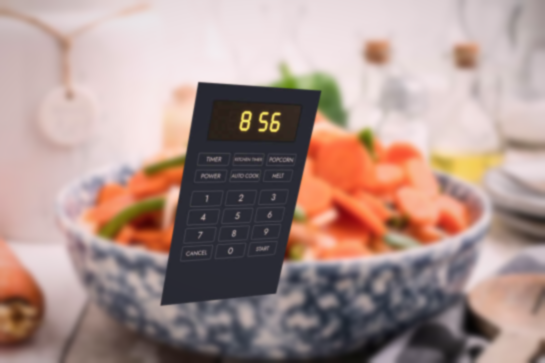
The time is **8:56**
